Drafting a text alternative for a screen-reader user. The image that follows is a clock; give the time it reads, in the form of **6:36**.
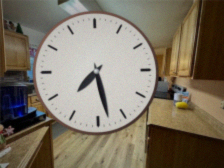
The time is **7:28**
